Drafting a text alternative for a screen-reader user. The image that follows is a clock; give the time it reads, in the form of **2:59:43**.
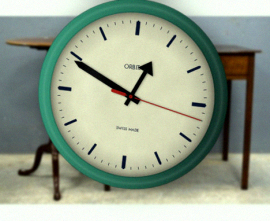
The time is **12:49:17**
